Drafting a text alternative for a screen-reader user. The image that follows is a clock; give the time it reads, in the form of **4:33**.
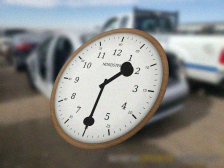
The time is **1:30**
